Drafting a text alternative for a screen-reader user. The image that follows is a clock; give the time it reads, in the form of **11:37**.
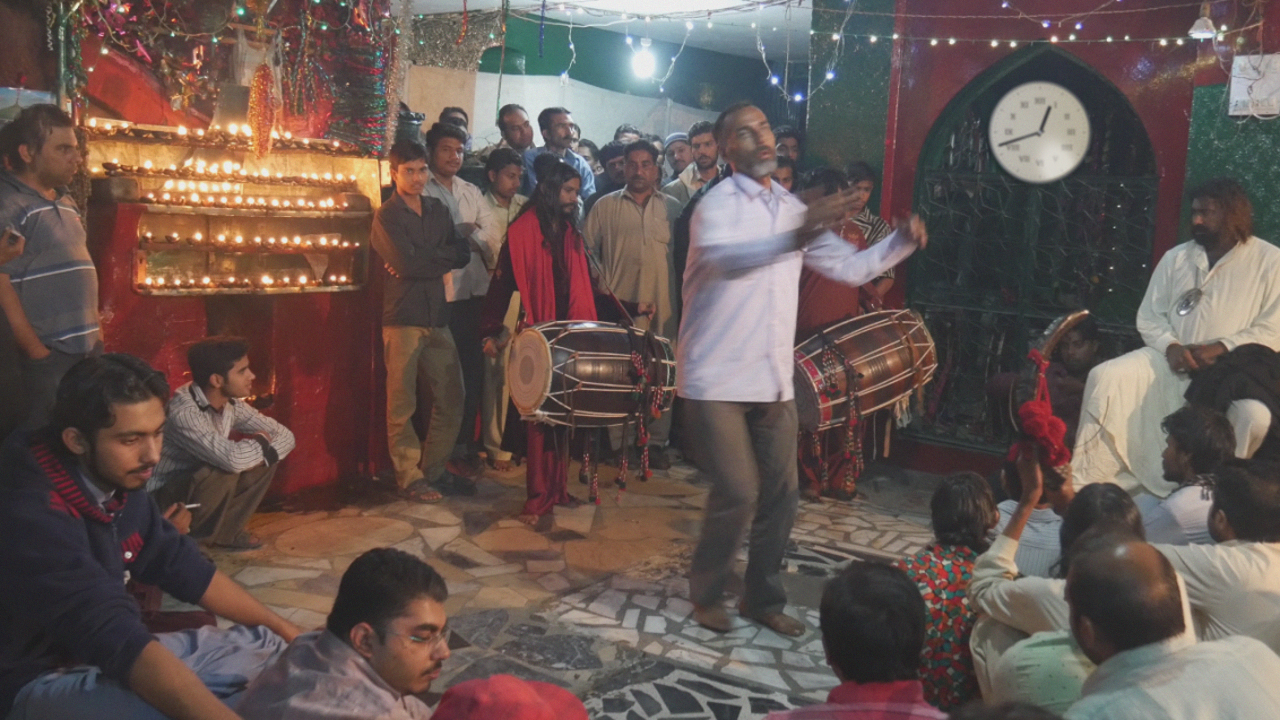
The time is **12:42**
